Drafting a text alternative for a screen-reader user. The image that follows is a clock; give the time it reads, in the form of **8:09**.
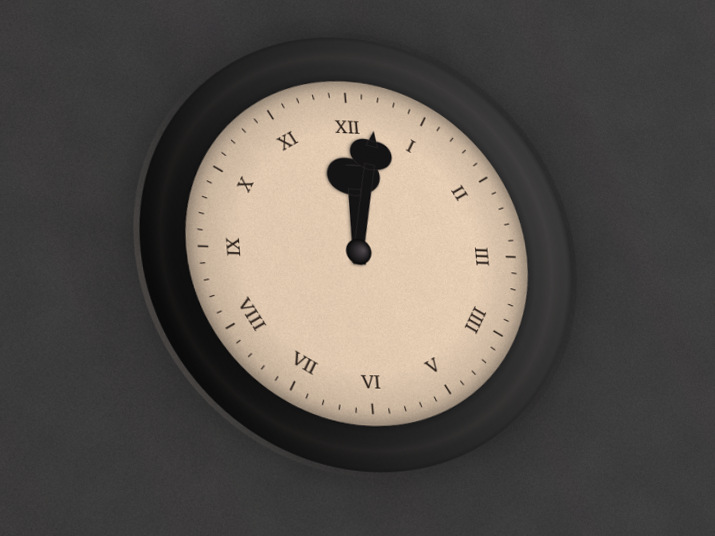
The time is **12:02**
